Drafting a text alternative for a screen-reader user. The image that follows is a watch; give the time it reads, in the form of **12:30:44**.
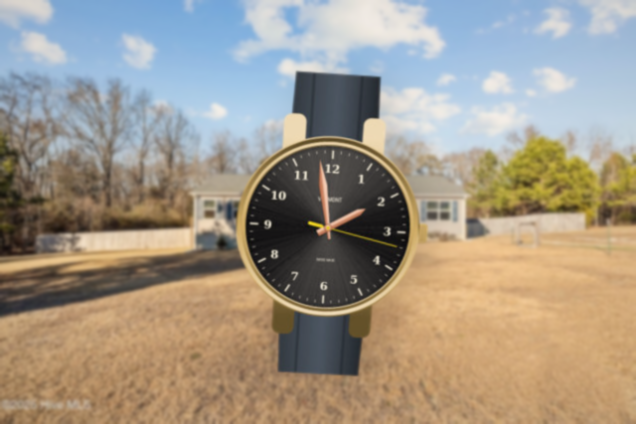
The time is **1:58:17**
